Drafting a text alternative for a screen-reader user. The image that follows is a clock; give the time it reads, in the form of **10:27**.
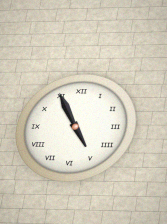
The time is **4:55**
